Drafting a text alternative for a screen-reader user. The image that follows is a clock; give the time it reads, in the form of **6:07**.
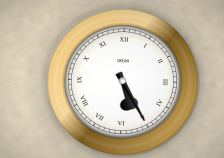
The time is **5:25**
